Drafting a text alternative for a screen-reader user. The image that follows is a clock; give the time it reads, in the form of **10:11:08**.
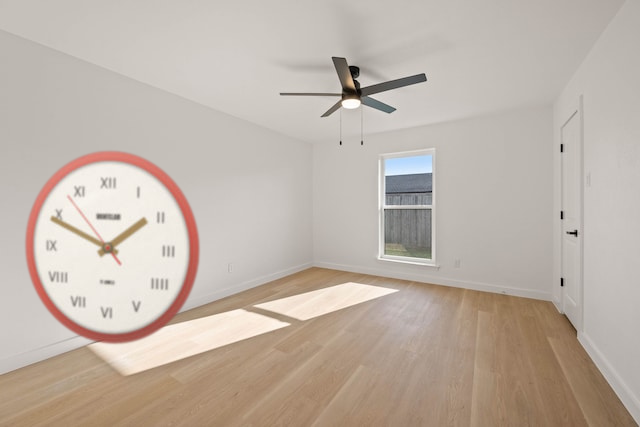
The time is **1:48:53**
